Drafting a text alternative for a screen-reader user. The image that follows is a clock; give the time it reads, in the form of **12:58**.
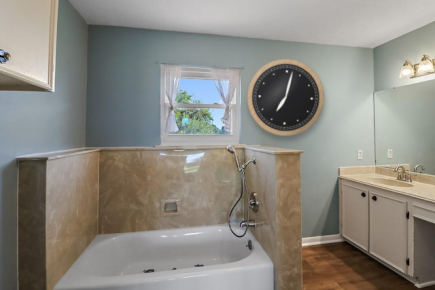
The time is **7:02**
